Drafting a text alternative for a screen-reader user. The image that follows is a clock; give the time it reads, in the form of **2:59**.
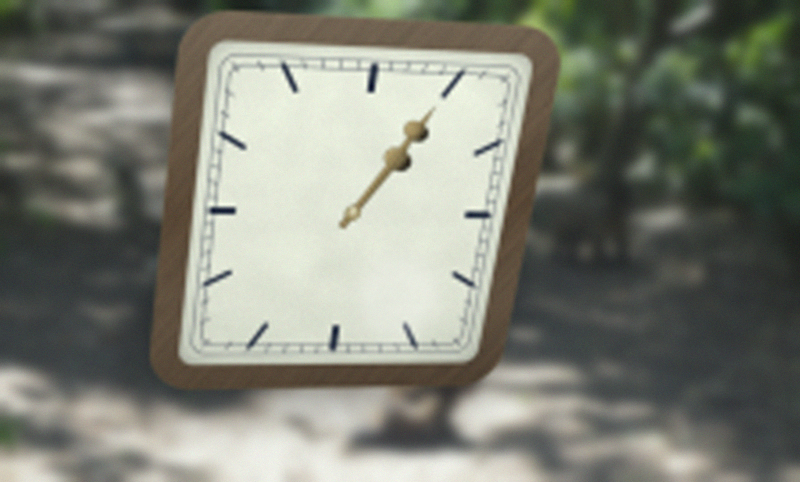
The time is **1:05**
